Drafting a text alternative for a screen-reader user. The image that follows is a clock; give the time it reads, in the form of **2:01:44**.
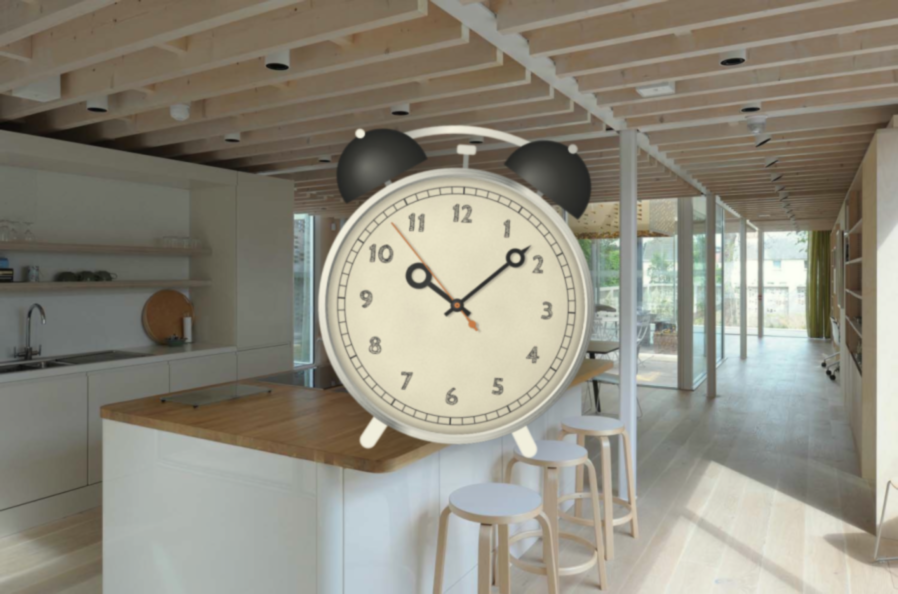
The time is **10:07:53**
